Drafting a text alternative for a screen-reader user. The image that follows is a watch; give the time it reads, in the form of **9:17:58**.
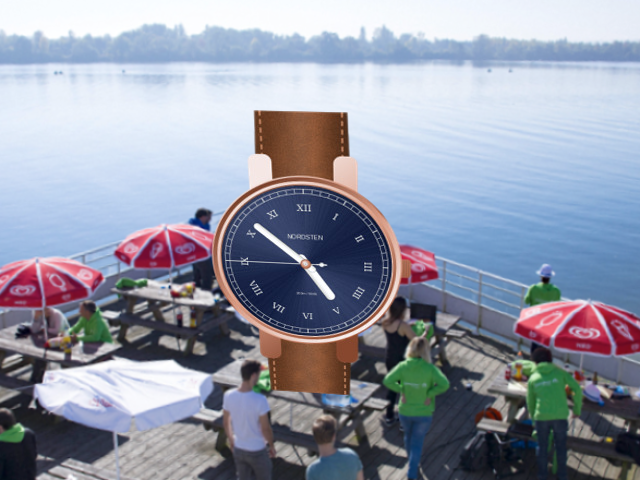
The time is **4:51:45**
